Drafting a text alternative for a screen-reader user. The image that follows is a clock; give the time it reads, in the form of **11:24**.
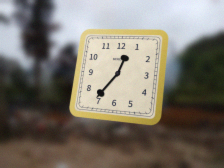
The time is **12:36**
